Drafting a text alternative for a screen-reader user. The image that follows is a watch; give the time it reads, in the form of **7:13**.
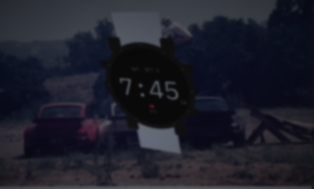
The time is **7:45**
